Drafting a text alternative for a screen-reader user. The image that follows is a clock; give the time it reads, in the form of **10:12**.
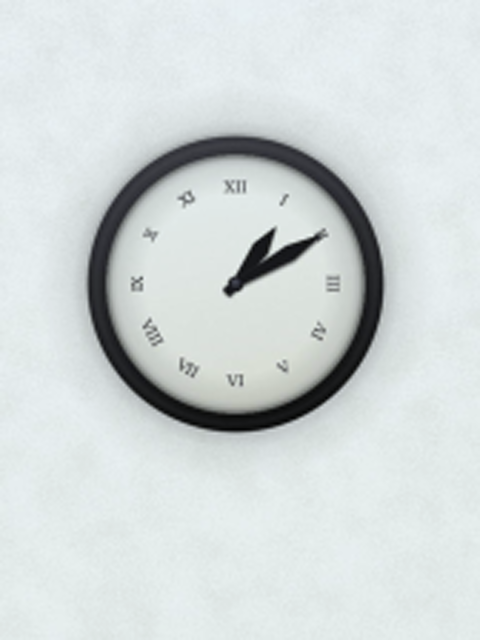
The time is **1:10**
